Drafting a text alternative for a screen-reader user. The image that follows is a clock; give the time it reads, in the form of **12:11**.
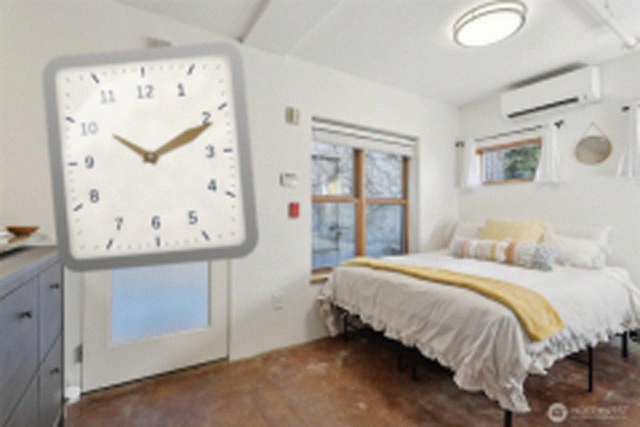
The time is **10:11**
